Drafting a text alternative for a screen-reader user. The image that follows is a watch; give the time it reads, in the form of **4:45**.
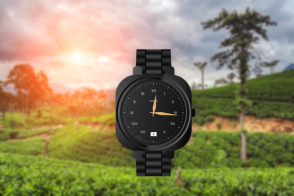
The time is **12:16**
